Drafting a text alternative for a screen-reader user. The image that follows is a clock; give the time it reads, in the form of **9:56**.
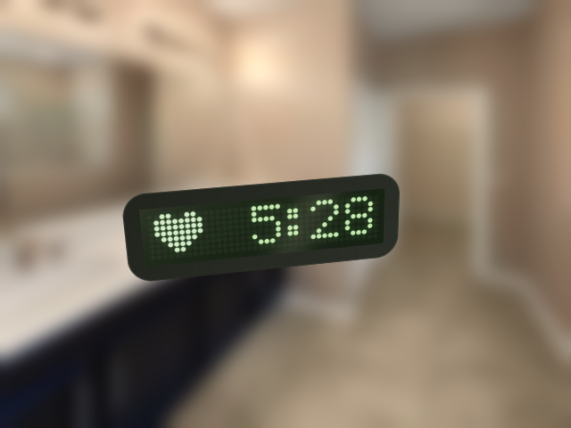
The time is **5:28**
